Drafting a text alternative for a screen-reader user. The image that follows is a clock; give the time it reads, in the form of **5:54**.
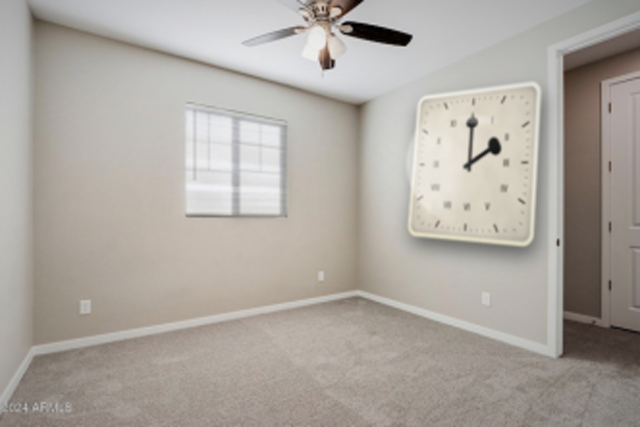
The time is **2:00**
